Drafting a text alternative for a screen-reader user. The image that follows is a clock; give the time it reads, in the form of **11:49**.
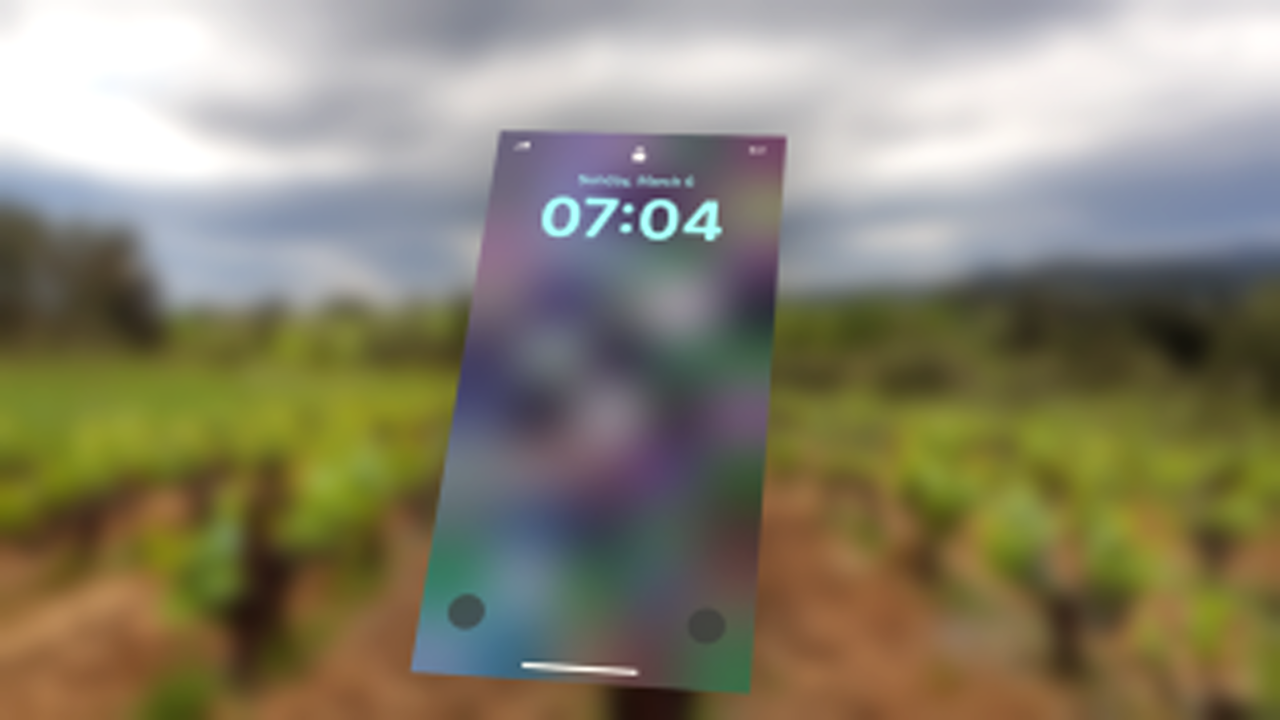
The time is **7:04**
